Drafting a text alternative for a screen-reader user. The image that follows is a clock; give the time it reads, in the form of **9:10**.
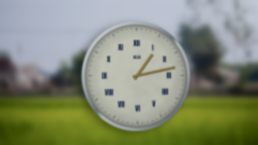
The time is **1:13**
